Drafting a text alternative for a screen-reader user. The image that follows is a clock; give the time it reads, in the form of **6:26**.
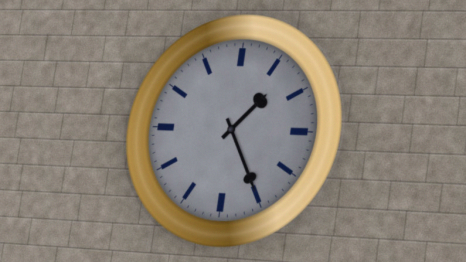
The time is **1:25**
